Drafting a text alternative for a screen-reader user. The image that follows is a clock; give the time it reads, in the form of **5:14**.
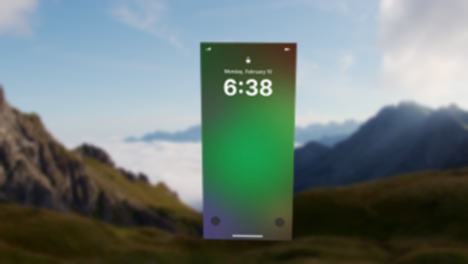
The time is **6:38**
